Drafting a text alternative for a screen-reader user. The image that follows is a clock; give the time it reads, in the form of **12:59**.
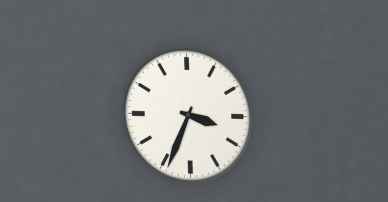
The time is **3:34**
